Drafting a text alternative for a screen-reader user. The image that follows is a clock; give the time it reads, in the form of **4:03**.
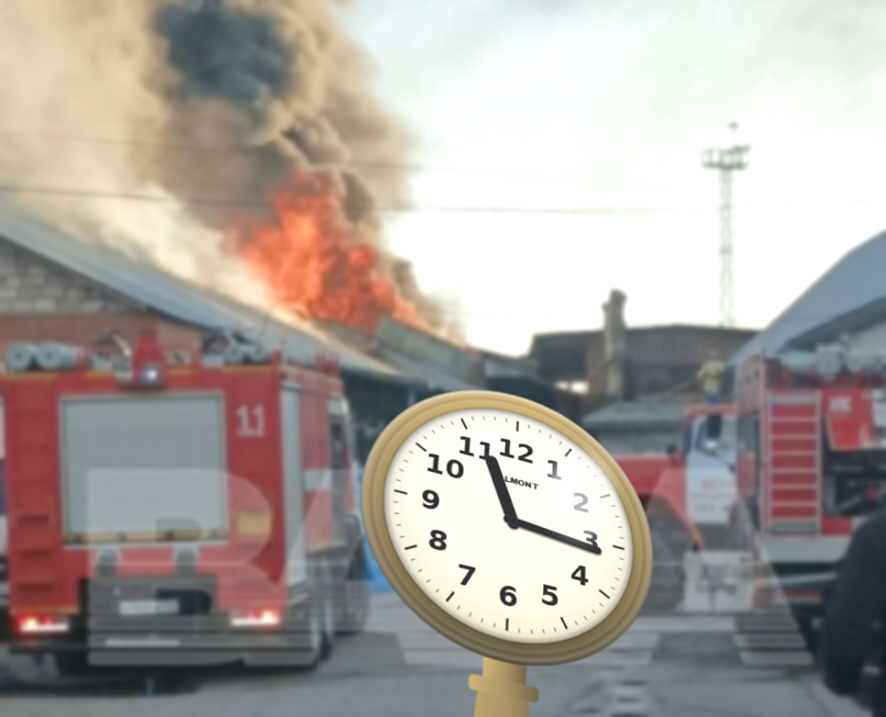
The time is **11:16**
